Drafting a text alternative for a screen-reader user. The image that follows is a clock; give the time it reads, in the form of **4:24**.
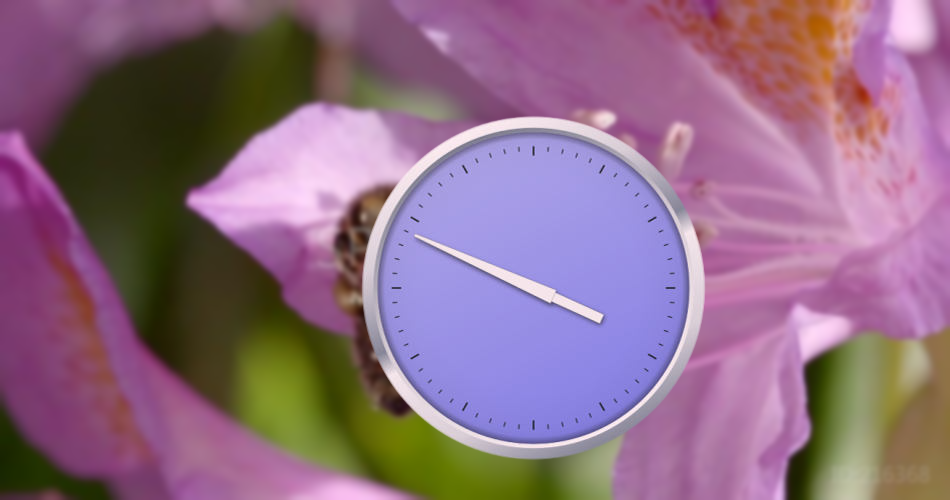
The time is **3:49**
